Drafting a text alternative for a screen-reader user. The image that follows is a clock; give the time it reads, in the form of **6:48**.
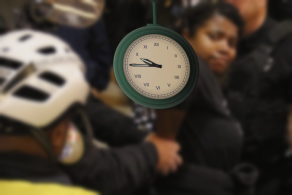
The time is **9:45**
